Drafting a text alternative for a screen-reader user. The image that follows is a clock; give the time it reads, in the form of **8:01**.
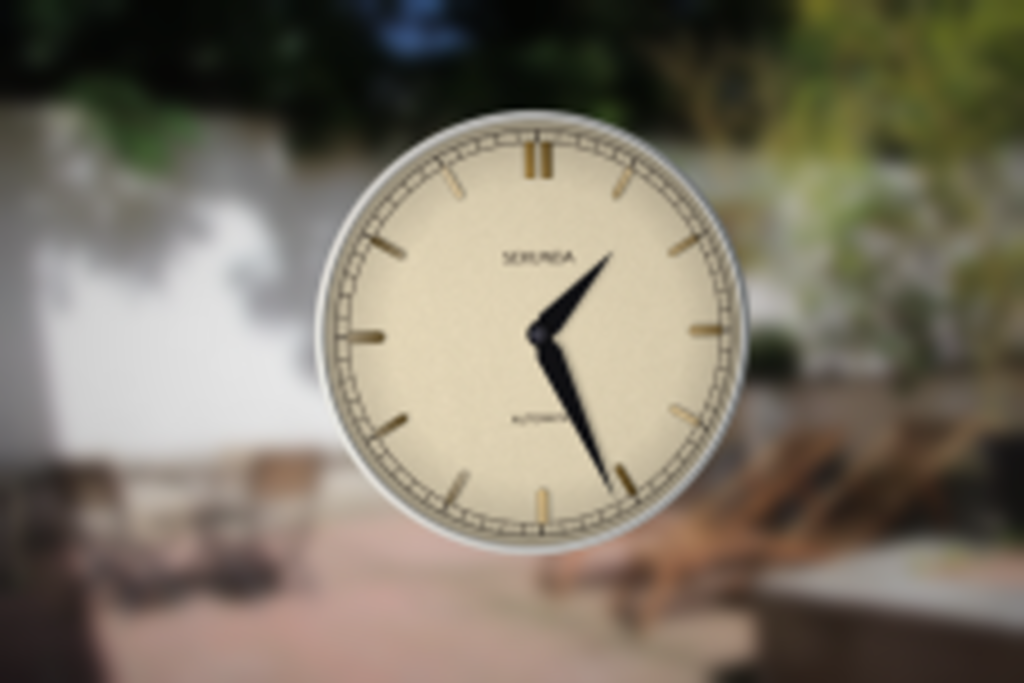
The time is **1:26**
